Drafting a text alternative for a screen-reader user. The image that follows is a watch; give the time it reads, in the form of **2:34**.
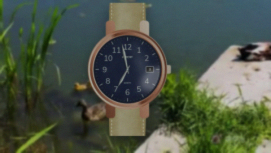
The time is **6:58**
